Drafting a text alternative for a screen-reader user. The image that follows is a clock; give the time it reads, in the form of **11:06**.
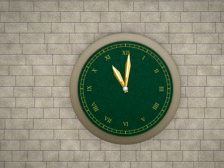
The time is **11:01**
